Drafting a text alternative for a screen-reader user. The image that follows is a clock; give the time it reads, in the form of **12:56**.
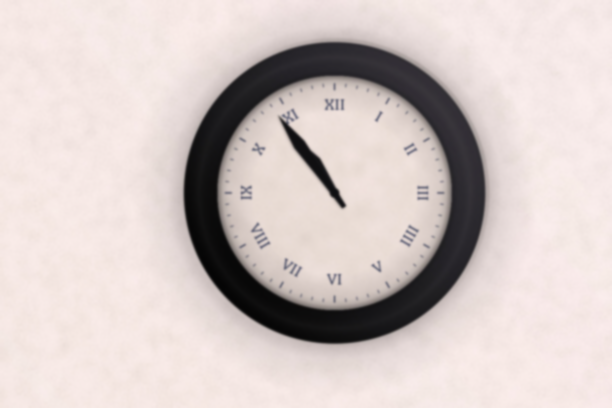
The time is **10:54**
